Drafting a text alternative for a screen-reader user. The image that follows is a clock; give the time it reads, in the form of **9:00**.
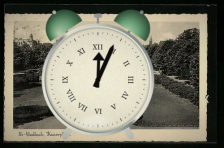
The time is **12:04**
